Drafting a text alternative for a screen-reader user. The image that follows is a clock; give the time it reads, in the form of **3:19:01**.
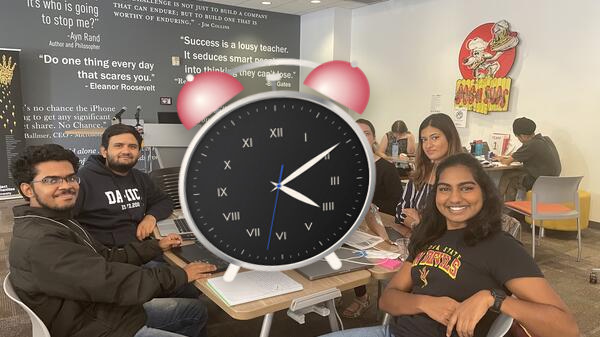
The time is **4:09:32**
